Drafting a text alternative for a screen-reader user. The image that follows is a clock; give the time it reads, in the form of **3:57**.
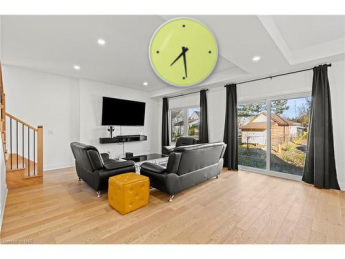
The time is **7:29**
